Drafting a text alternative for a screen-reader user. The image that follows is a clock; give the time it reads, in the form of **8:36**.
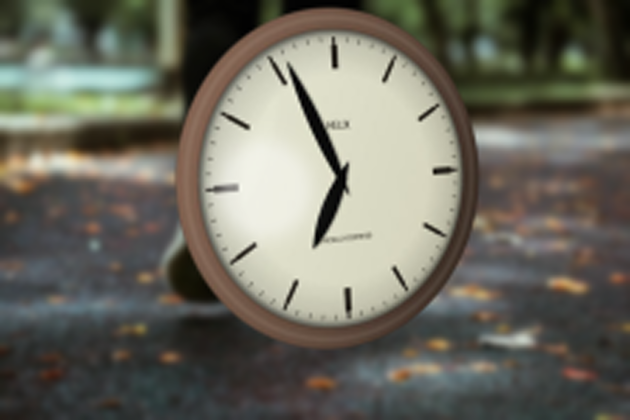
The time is **6:56**
